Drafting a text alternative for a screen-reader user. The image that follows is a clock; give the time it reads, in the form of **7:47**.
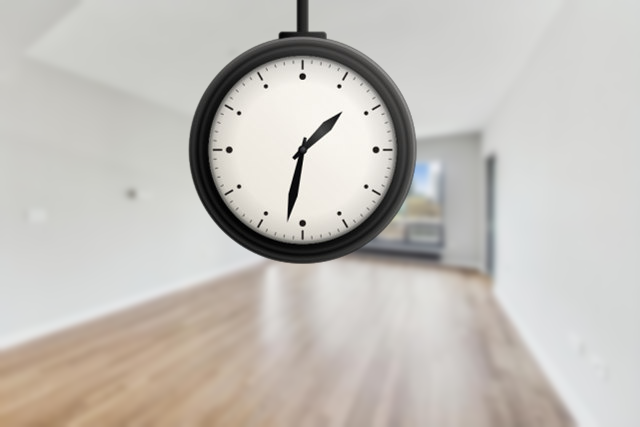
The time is **1:32**
